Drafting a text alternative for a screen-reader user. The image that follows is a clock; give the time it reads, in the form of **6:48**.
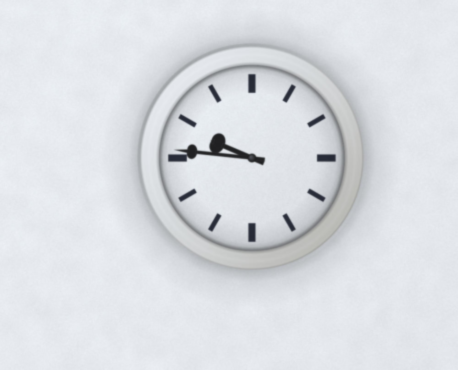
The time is **9:46**
